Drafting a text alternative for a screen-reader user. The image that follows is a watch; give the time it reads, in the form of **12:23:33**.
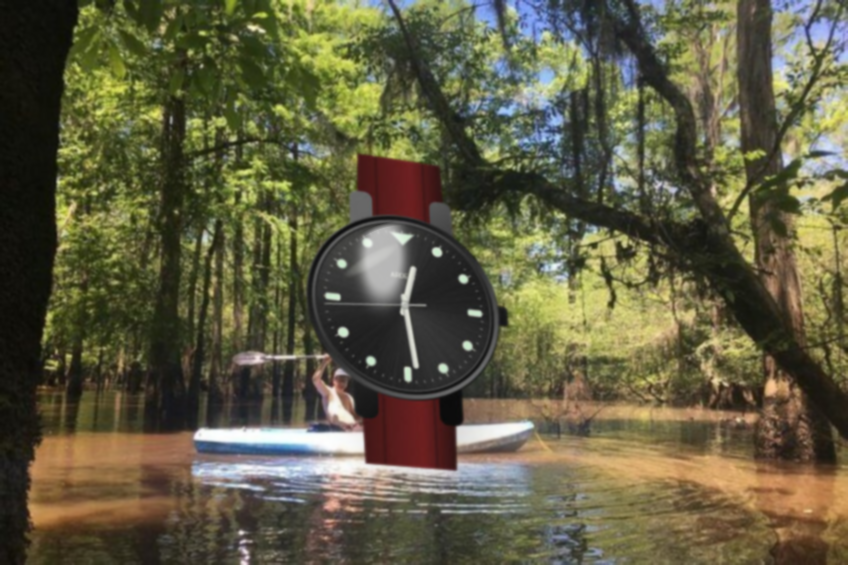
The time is **12:28:44**
